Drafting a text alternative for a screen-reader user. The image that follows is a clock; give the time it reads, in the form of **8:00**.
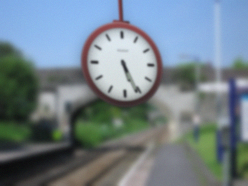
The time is **5:26**
